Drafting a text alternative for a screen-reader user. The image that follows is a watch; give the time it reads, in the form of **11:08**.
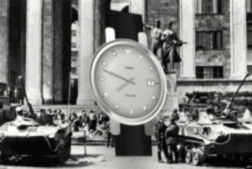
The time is **7:48**
